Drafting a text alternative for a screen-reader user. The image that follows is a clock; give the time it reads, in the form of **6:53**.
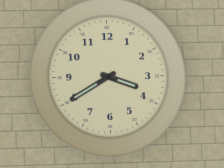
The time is **3:40**
